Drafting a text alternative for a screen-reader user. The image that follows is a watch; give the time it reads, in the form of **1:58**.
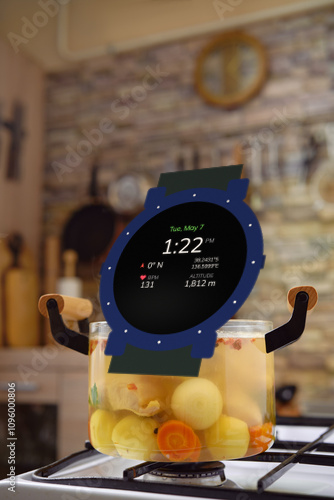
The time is **1:22**
